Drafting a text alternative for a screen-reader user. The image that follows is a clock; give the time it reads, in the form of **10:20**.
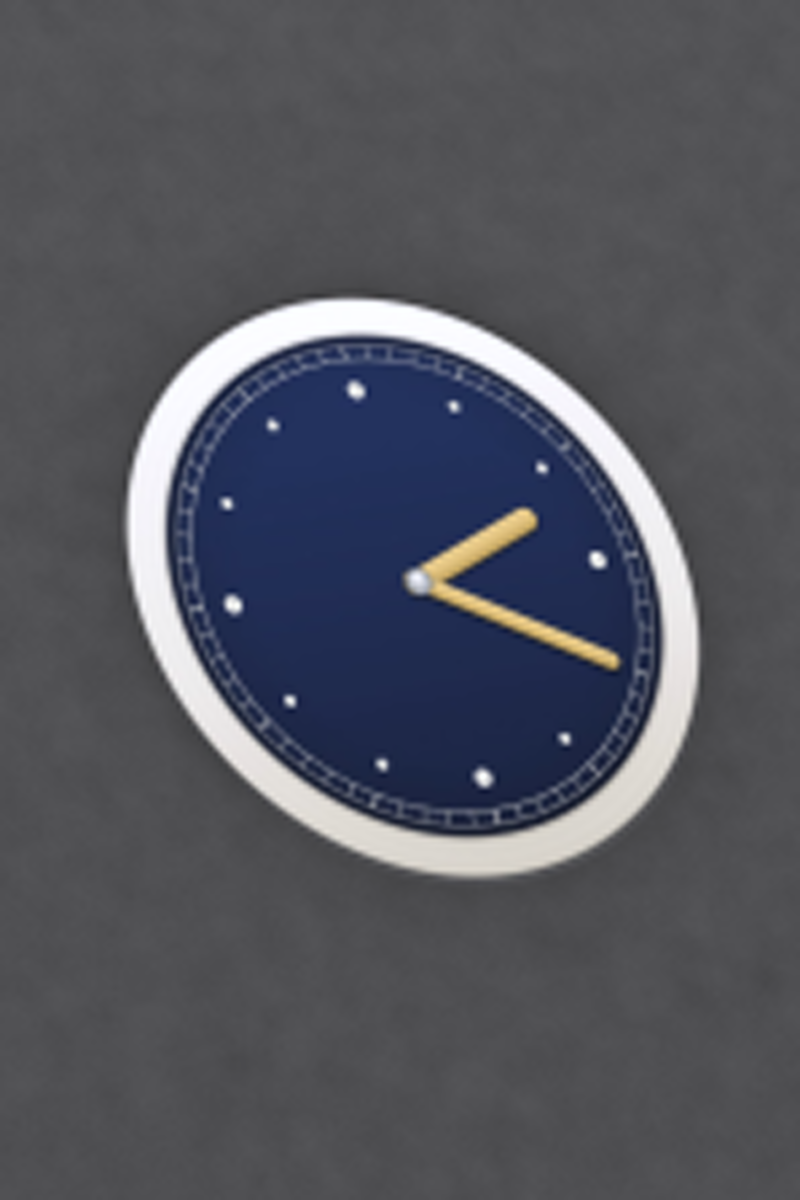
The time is **2:20**
